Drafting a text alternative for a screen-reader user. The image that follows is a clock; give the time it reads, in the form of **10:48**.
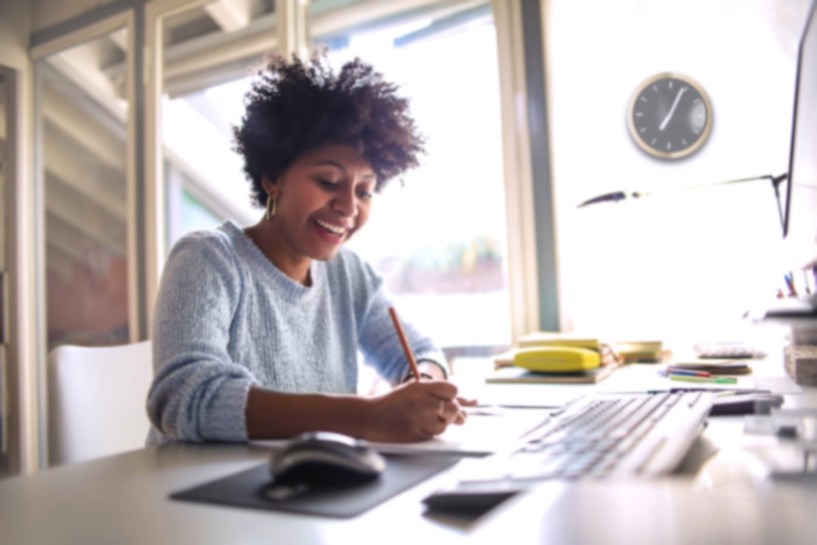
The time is **7:04**
